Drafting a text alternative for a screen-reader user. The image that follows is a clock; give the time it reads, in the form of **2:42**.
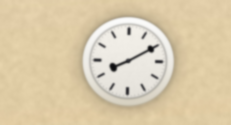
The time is **8:10**
